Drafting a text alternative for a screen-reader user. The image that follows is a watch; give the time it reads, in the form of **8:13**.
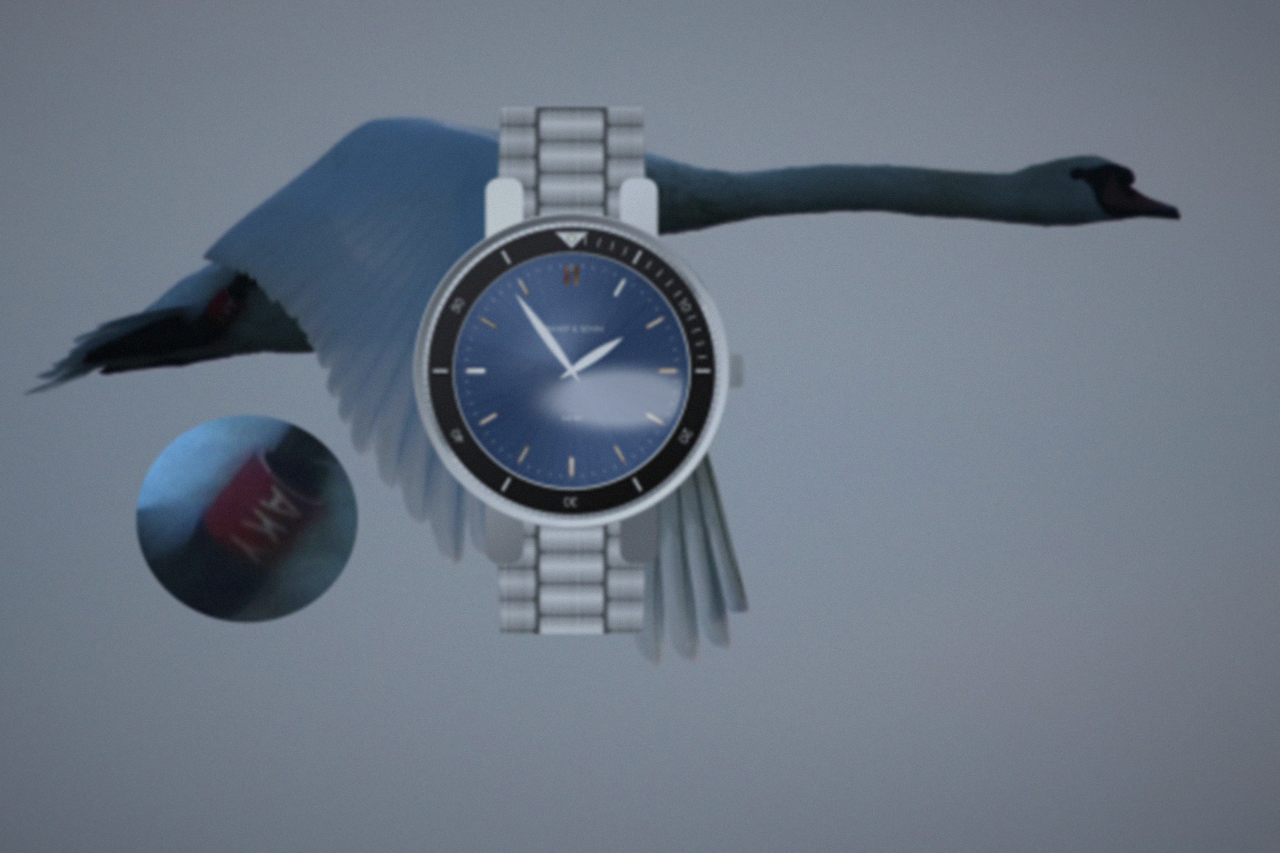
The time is **1:54**
